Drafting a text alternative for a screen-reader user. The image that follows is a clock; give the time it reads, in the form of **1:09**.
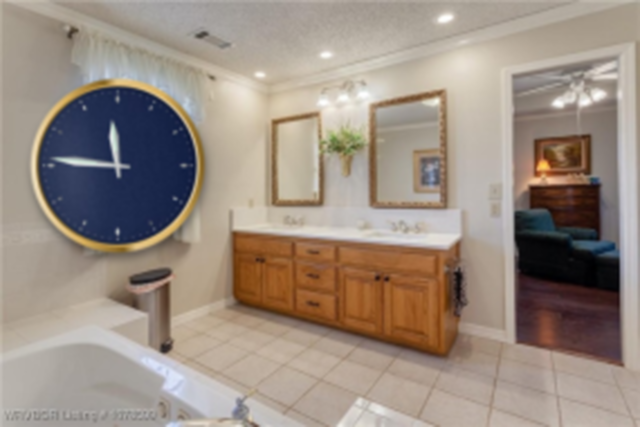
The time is **11:46**
